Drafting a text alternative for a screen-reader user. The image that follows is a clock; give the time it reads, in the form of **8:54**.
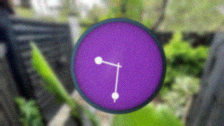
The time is **9:31**
